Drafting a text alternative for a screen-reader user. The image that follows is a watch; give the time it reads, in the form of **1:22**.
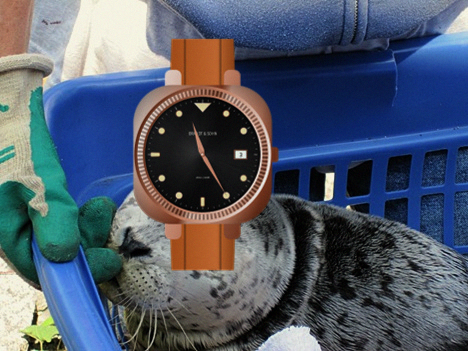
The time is **11:25**
